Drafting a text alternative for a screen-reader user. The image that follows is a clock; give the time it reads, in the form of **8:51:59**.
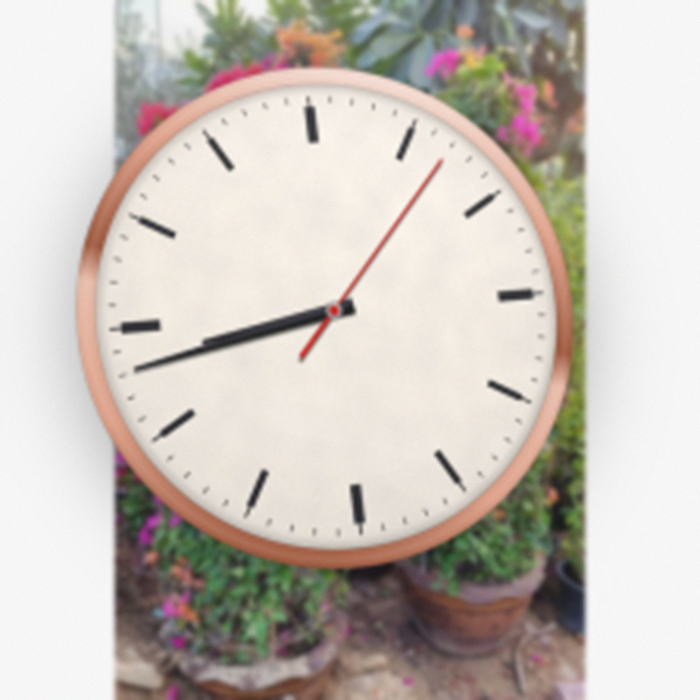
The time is **8:43:07**
